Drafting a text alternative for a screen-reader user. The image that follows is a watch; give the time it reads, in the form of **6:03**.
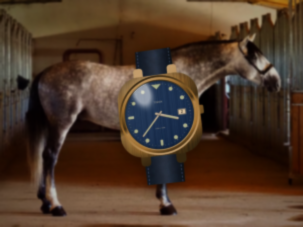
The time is **3:37**
